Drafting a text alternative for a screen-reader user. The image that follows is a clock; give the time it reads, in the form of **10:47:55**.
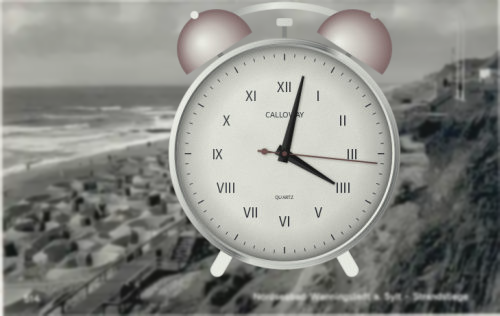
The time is **4:02:16**
